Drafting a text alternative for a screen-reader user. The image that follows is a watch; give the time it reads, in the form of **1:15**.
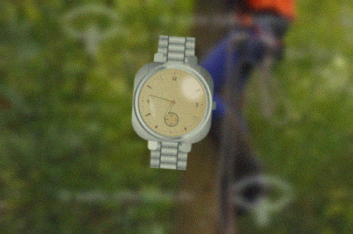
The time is **6:47**
